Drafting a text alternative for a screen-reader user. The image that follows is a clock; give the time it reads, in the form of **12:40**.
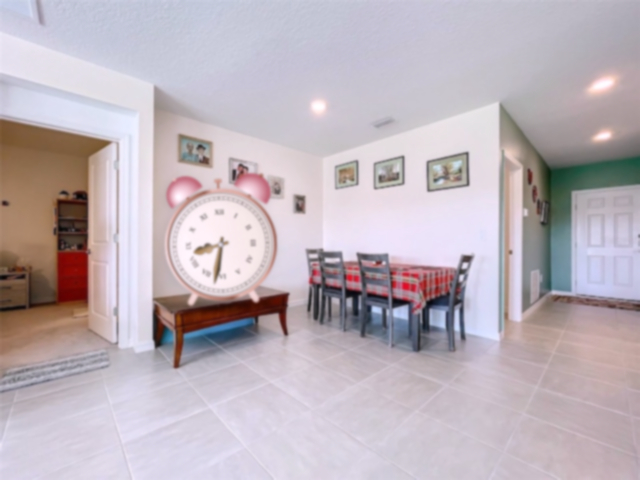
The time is **8:32**
